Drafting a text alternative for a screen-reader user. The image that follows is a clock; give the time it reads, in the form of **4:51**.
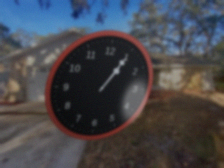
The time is **1:05**
